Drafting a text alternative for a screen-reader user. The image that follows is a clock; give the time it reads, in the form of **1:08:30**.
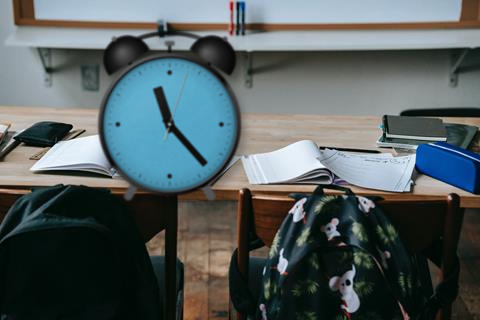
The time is **11:23:03**
